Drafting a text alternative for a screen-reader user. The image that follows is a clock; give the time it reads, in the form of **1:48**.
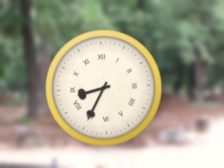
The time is **8:35**
